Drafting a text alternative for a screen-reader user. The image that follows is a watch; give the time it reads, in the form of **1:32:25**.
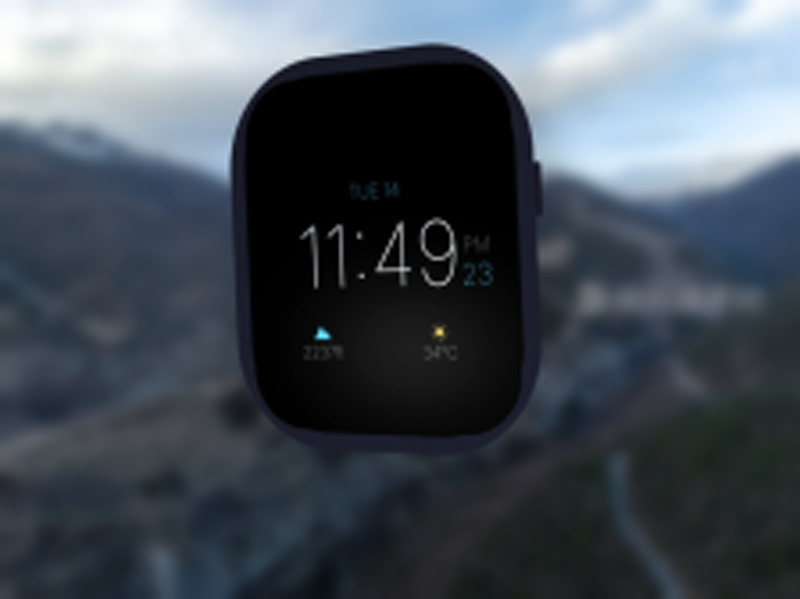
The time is **11:49:23**
